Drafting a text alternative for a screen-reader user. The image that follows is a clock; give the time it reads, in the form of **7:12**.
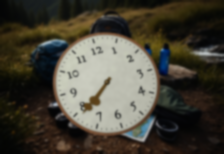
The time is **7:39**
